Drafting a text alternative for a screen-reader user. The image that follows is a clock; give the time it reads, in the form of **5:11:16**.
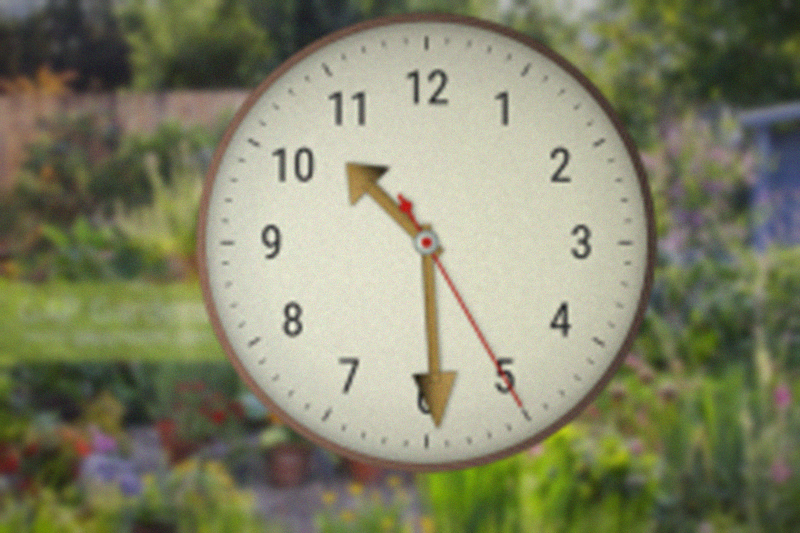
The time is **10:29:25**
